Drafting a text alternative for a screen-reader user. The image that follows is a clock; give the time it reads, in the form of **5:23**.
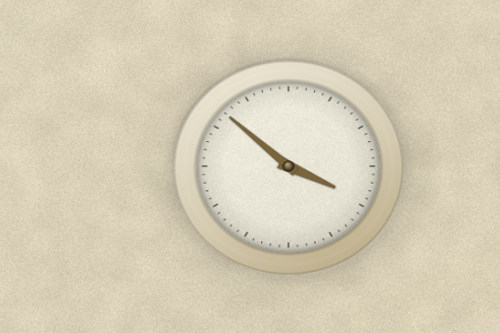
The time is **3:52**
